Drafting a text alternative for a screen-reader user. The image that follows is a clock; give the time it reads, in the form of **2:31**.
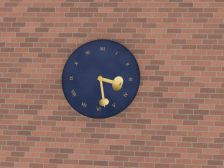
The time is **3:28**
